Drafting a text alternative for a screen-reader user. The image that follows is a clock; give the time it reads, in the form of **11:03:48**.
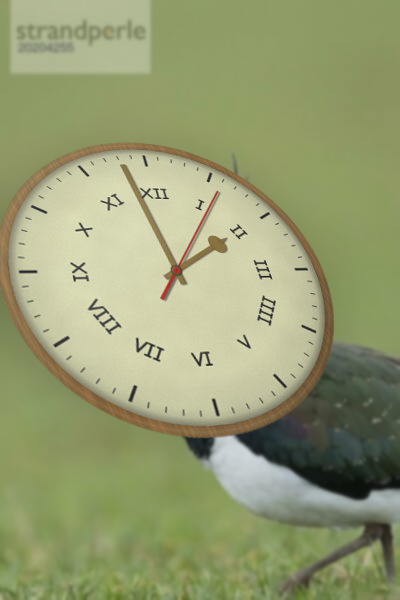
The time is **1:58:06**
